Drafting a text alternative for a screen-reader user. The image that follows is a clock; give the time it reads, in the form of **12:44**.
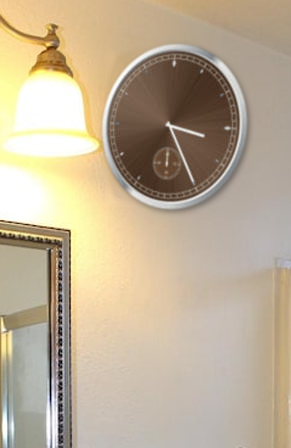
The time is **3:25**
